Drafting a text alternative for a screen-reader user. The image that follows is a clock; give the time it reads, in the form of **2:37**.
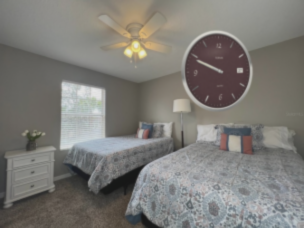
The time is **9:49**
